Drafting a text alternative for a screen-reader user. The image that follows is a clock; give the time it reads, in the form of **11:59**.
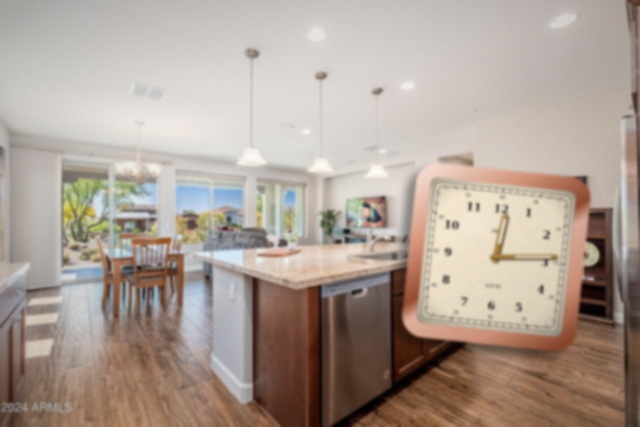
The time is **12:14**
